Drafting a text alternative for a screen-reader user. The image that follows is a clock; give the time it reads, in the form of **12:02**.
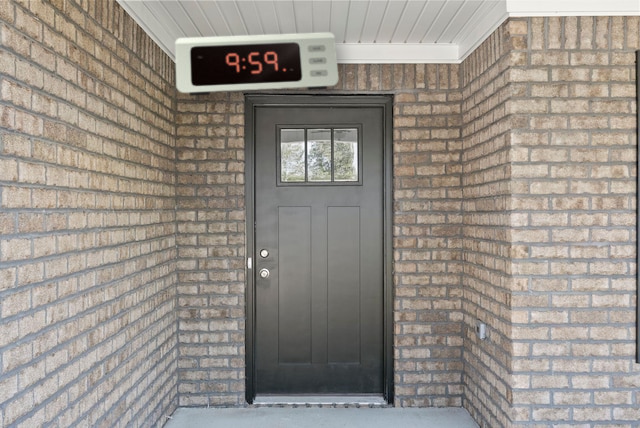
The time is **9:59**
